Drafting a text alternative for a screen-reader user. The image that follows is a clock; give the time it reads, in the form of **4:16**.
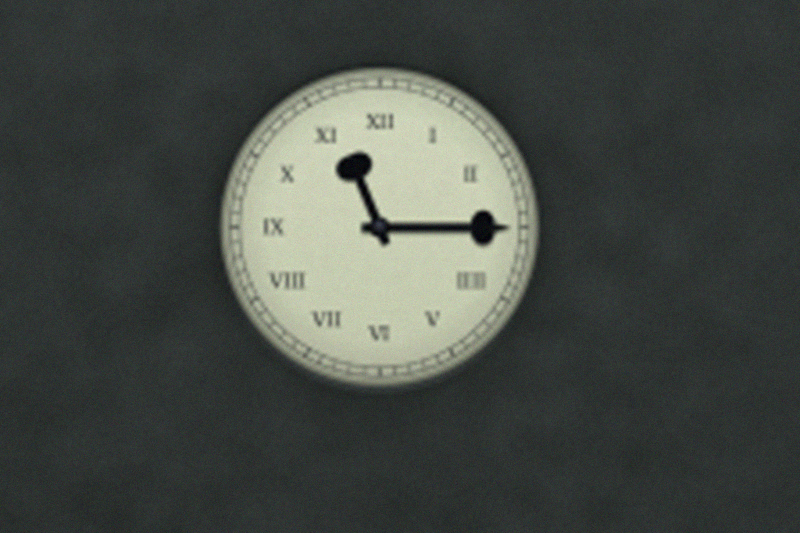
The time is **11:15**
